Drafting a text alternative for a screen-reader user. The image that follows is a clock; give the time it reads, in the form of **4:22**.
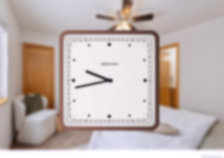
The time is **9:43**
